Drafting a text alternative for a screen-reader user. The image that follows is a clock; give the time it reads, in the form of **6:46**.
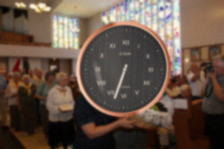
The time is **6:33**
